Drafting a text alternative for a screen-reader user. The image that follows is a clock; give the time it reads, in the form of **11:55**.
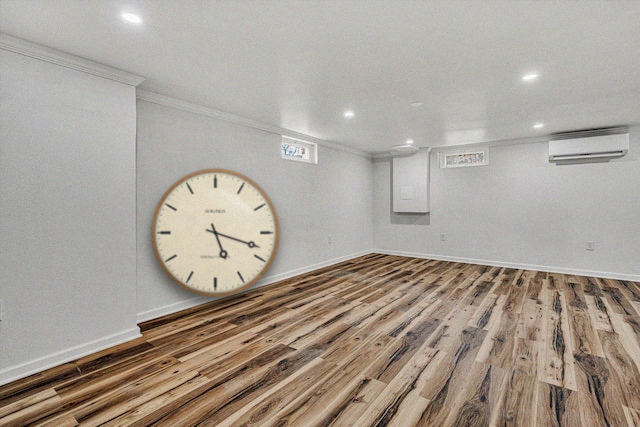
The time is **5:18**
